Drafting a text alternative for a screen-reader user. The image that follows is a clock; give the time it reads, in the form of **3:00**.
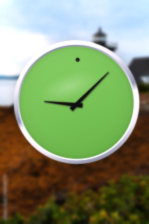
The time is **9:07**
